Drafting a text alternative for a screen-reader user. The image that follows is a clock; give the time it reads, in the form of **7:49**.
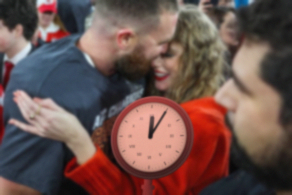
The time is **12:05**
